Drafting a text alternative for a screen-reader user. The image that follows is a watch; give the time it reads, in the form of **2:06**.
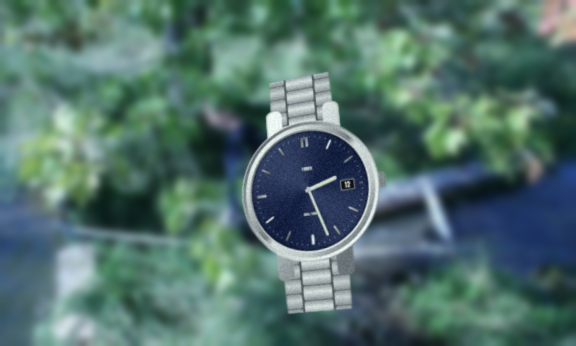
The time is **2:27**
